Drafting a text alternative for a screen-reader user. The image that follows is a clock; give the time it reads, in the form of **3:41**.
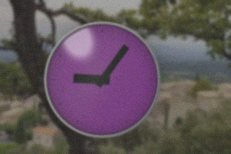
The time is **9:06**
